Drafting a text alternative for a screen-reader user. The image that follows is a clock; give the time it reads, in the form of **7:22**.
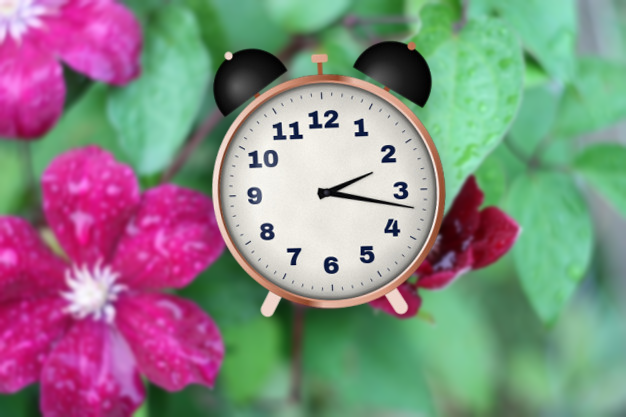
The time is **2:17**
